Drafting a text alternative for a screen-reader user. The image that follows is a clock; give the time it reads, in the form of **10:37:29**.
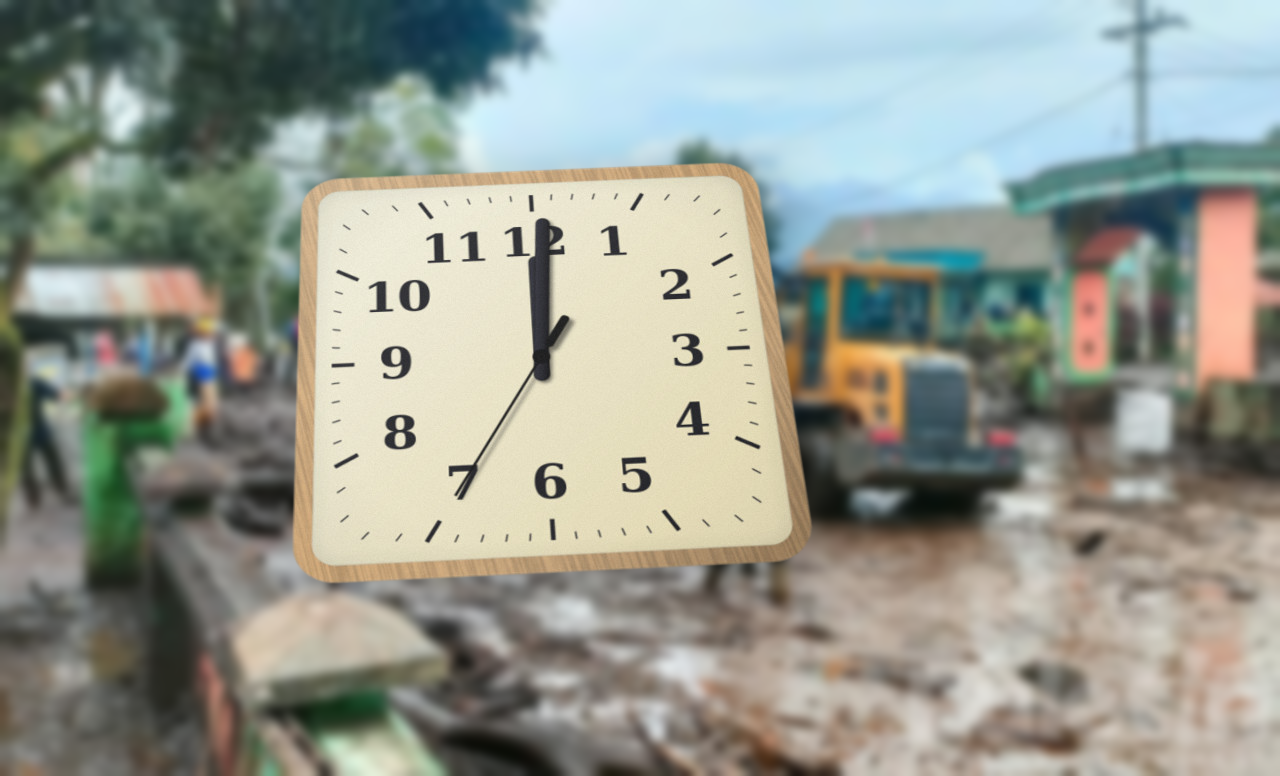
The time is **12:00:35**
